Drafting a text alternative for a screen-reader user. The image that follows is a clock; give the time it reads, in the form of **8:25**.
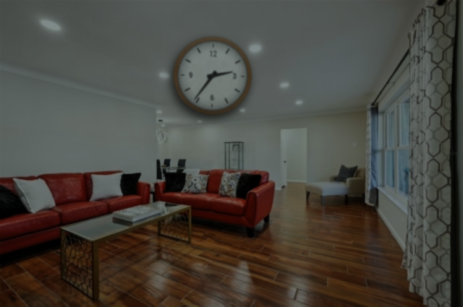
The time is **2:36**
